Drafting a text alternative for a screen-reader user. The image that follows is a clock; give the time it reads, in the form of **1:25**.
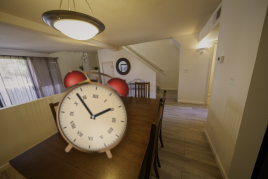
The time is **1:53**
